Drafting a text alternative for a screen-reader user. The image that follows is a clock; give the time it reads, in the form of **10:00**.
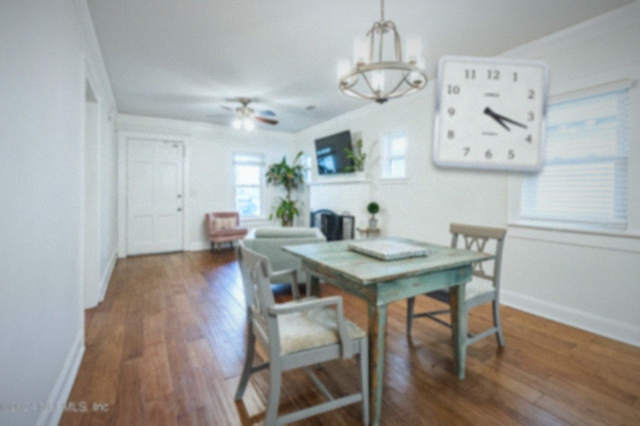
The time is **4:18**
